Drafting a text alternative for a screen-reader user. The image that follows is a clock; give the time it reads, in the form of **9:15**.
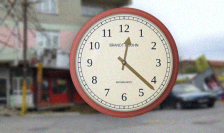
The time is **12:22**
